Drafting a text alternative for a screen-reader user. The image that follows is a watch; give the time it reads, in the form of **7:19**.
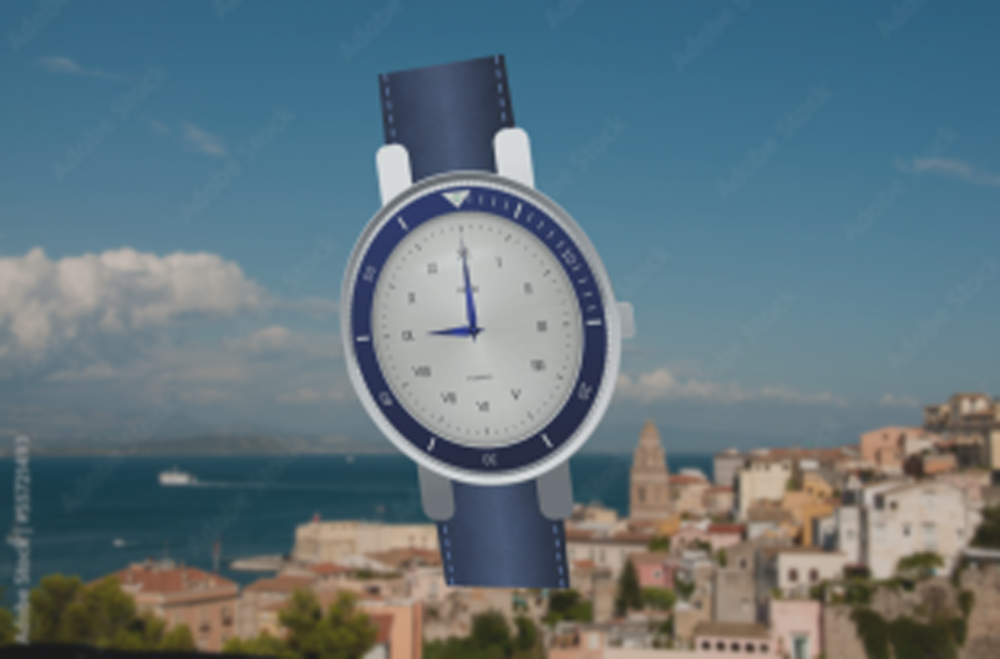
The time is **9:00**
